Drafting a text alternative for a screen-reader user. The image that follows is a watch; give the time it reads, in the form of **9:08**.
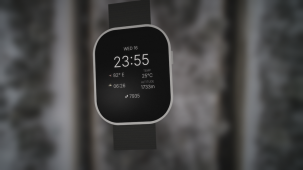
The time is **23:55**
